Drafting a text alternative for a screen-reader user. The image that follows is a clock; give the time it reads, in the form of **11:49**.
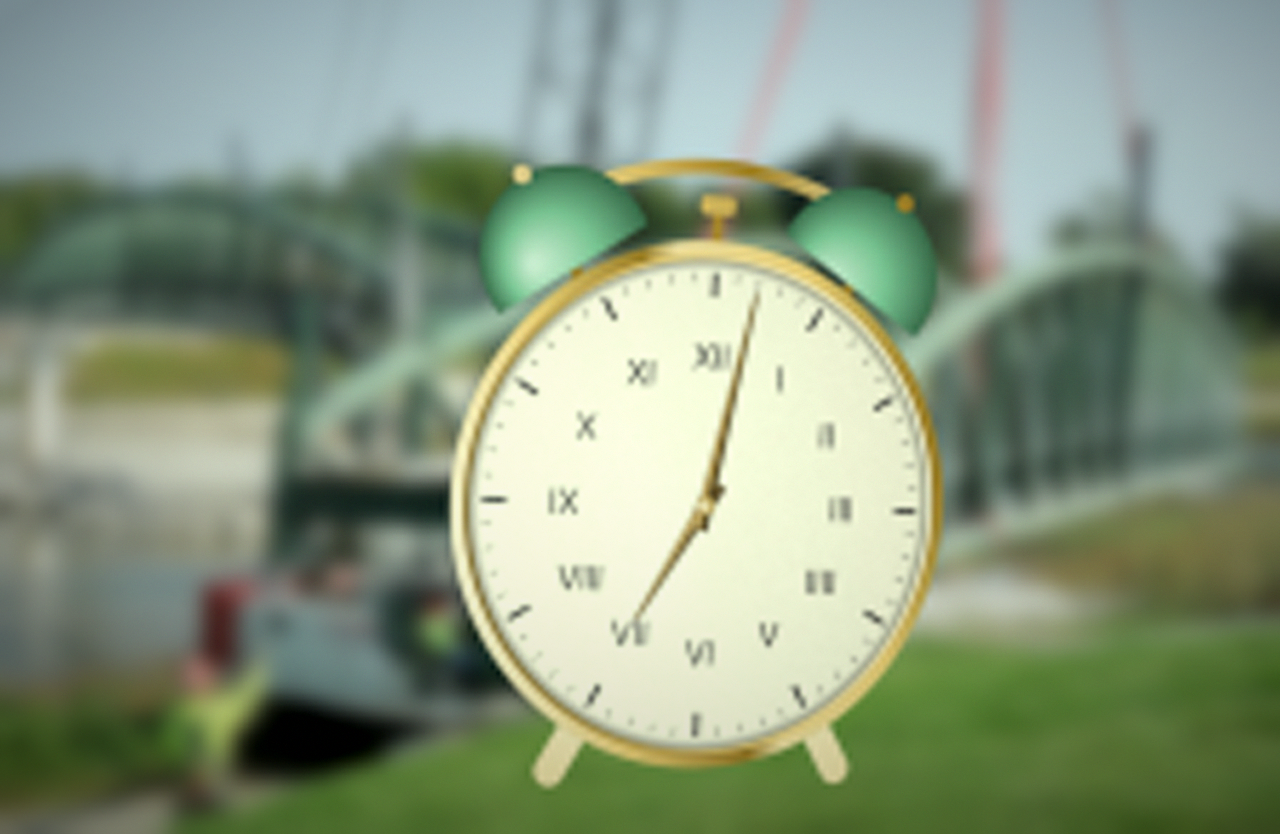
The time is **7:02**
